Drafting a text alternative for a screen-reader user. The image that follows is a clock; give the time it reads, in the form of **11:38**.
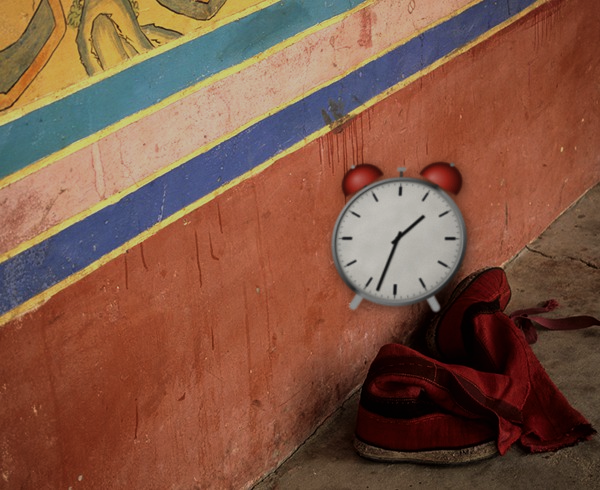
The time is **1:33**
